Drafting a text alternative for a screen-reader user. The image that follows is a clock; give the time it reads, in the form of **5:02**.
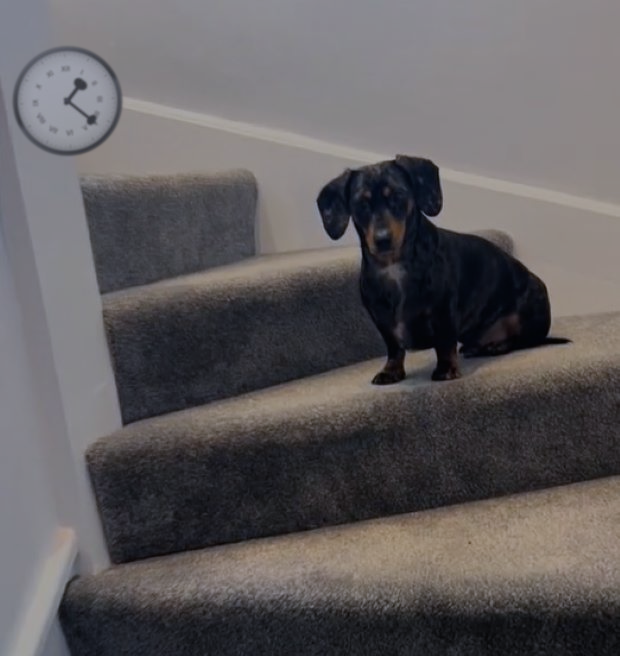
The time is **1:22**
